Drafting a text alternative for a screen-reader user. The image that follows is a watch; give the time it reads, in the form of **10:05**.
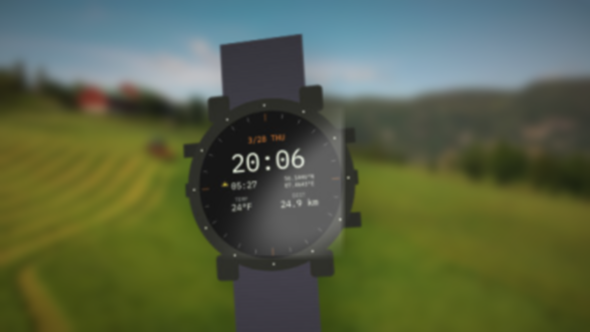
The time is **20:06**
